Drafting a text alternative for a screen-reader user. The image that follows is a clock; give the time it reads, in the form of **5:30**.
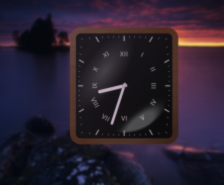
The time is **8:33**
